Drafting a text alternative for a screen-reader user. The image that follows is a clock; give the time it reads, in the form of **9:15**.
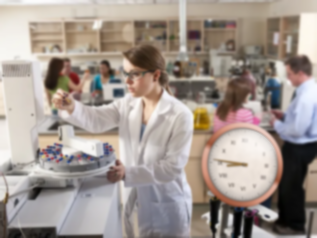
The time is **8:46**
